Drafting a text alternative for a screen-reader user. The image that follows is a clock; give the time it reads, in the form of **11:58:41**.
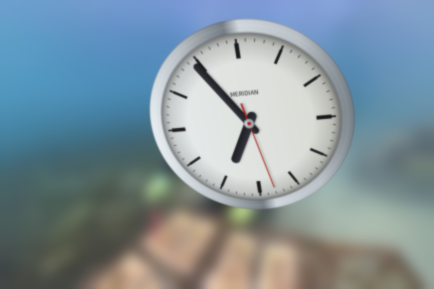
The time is **6:54:28**
